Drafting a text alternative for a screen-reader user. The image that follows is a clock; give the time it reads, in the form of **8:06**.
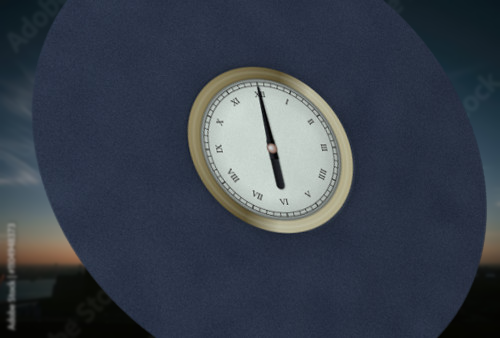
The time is **6:00**
